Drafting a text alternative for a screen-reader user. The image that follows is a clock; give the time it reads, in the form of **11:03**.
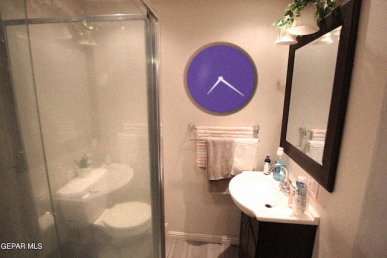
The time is **7:21**
